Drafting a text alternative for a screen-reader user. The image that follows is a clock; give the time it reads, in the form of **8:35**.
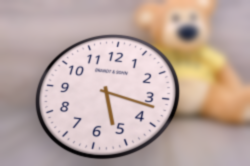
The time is **5:17**
